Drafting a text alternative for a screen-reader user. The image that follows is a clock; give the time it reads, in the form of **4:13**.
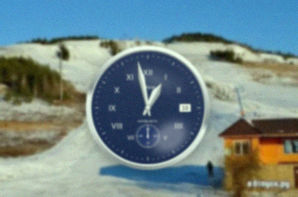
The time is **12:58**
